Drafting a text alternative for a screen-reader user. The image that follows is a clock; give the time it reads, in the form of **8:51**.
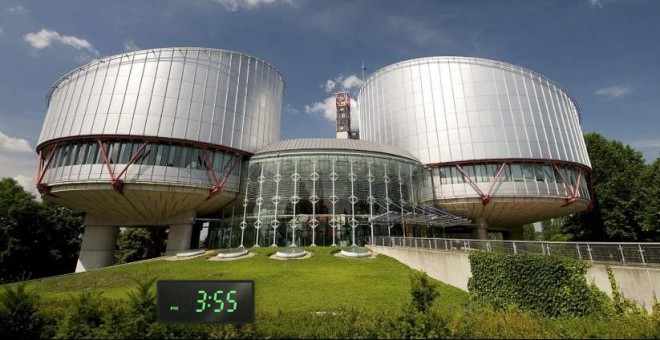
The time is **3:55**
